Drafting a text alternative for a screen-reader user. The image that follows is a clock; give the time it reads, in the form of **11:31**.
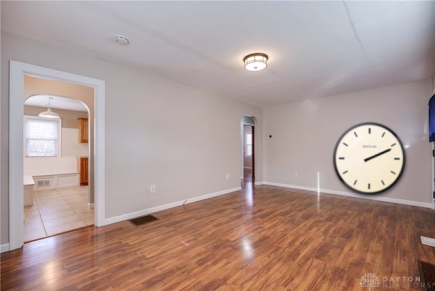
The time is **2:11**
